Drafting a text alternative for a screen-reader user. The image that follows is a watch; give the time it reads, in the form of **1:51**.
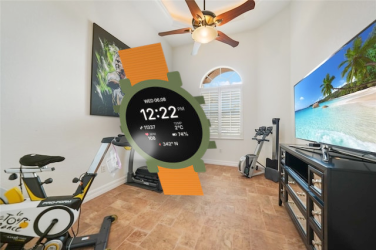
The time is **12:22**
